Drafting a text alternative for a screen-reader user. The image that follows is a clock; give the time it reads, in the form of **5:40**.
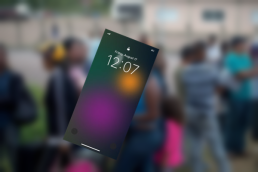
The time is **12:07**
